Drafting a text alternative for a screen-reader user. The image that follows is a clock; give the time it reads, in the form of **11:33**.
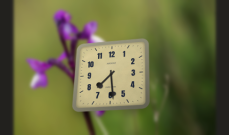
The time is **7:29**
